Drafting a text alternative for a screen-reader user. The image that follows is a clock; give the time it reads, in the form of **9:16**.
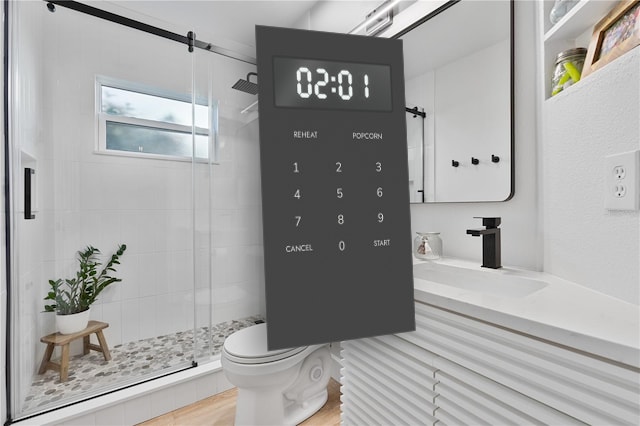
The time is **2:01**
